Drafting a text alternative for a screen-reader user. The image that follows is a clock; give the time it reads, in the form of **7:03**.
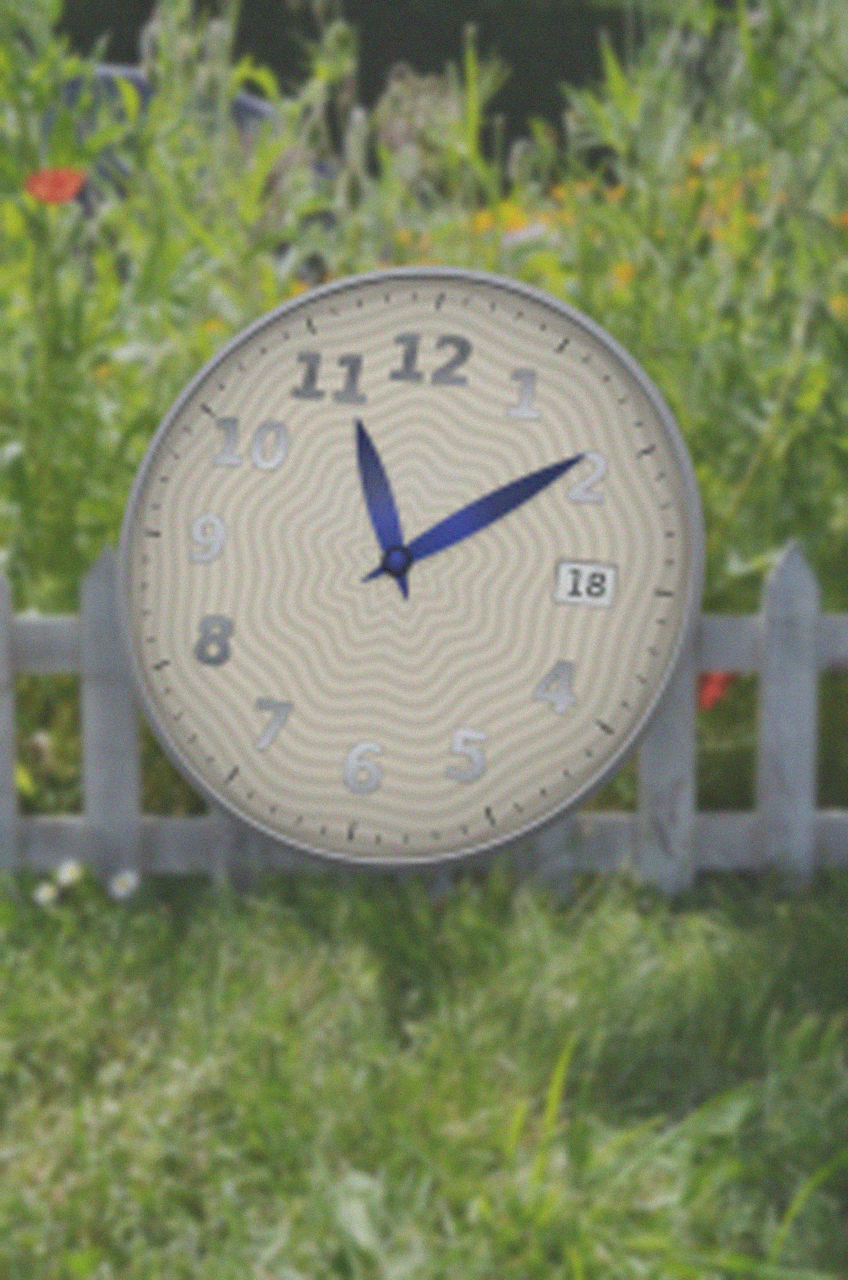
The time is **11:09**
